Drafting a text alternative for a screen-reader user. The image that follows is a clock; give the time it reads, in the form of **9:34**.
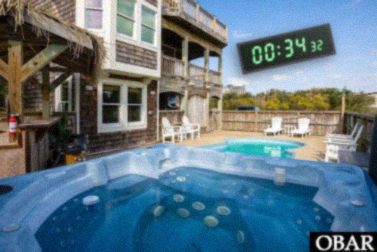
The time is **0:34**
